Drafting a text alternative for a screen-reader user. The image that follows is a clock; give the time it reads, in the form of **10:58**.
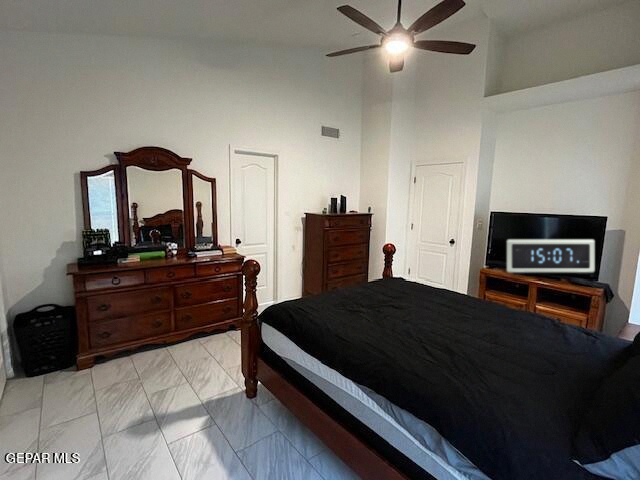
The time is **15:07**
